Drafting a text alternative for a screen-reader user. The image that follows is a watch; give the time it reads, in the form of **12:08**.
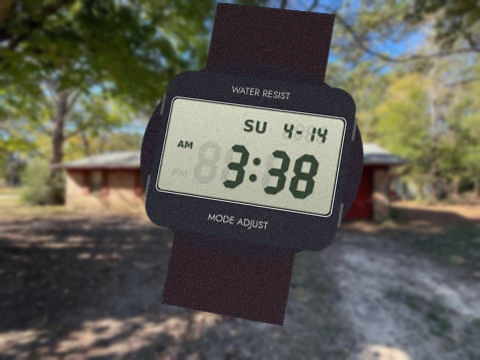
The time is **3:38**
